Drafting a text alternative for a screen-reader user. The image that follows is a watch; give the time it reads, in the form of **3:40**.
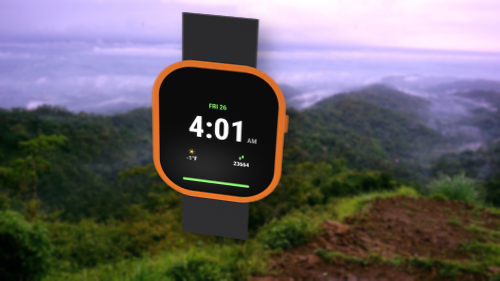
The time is **4:01**
